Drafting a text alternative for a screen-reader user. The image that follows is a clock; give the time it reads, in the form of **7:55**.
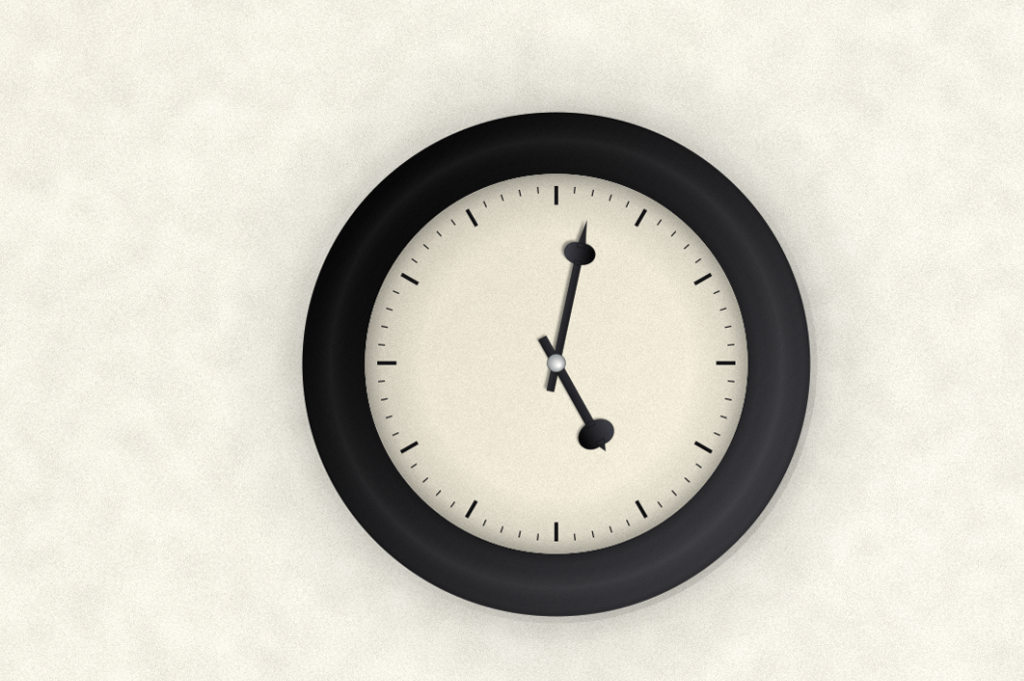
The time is **5:02**
